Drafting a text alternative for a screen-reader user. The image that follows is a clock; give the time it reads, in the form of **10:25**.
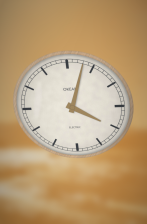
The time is **4:03**
